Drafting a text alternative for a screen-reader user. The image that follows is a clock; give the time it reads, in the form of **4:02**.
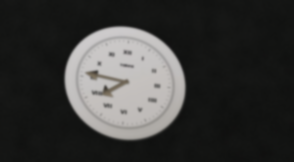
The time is **7:46**
